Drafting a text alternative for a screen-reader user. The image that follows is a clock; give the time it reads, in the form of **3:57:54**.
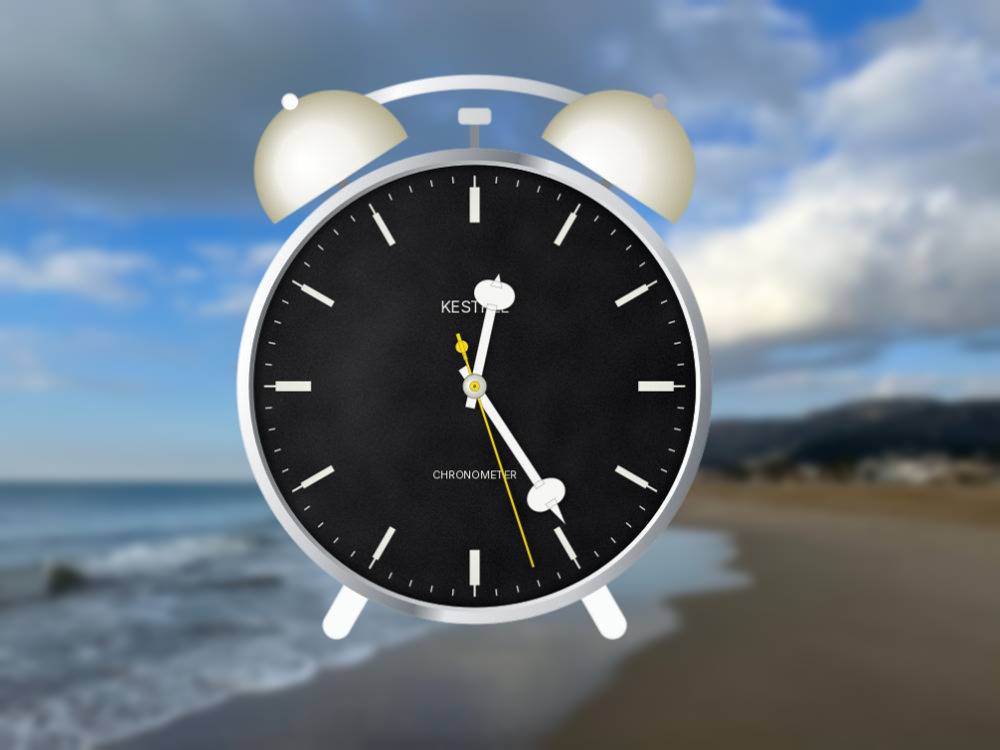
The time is **12:24:27**
